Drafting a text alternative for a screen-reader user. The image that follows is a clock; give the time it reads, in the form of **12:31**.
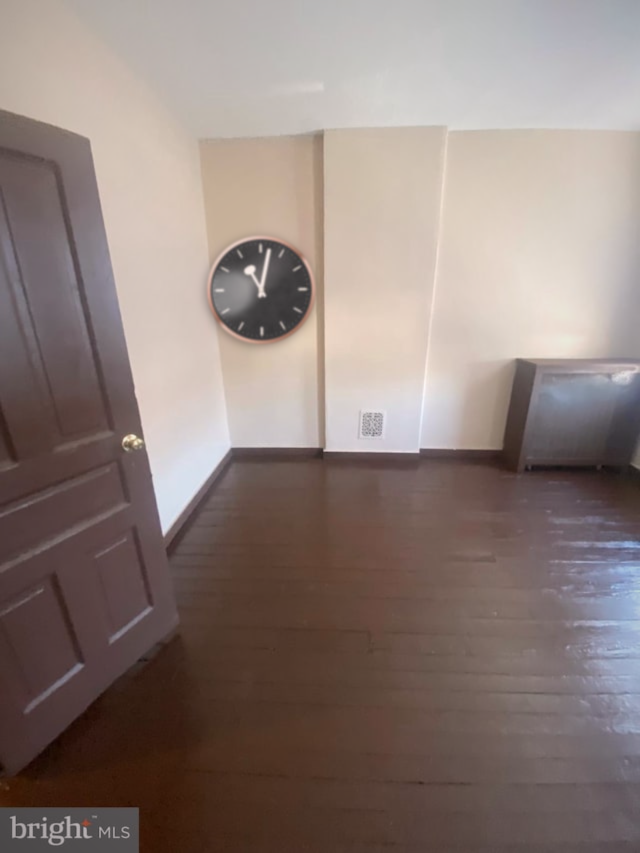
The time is **11:02**
